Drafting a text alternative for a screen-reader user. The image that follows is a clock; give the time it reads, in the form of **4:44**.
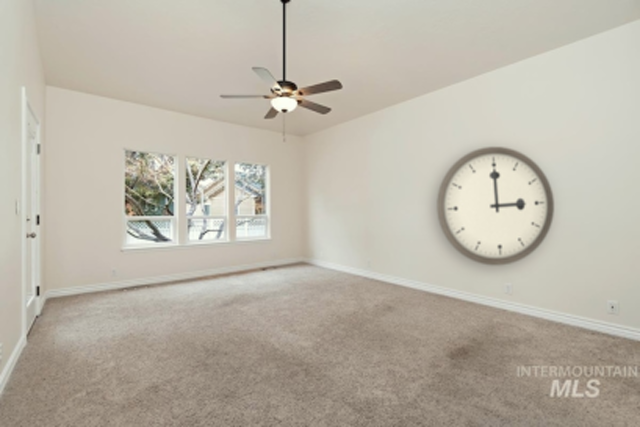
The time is **3:00**
